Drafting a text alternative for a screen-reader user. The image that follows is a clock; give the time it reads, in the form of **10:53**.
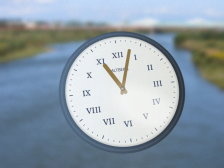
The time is **11:03**
